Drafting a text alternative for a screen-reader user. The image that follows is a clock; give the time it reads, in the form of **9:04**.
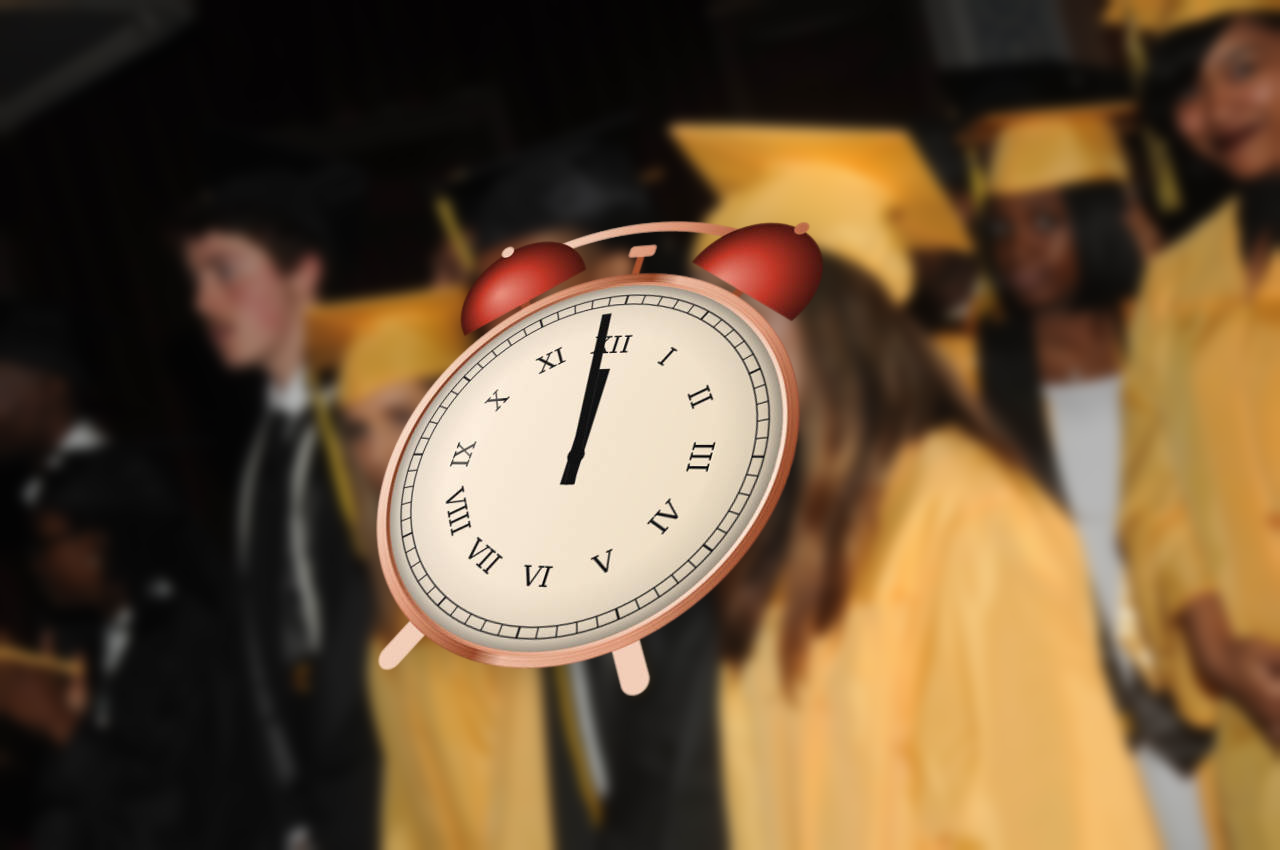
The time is **11:59**
